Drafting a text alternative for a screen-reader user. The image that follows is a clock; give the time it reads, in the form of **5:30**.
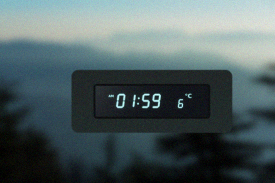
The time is **1:59**
